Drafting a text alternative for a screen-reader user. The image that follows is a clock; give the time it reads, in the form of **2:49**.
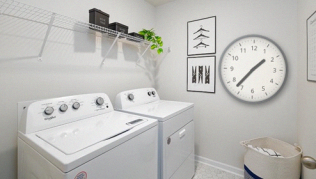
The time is **1:37**
